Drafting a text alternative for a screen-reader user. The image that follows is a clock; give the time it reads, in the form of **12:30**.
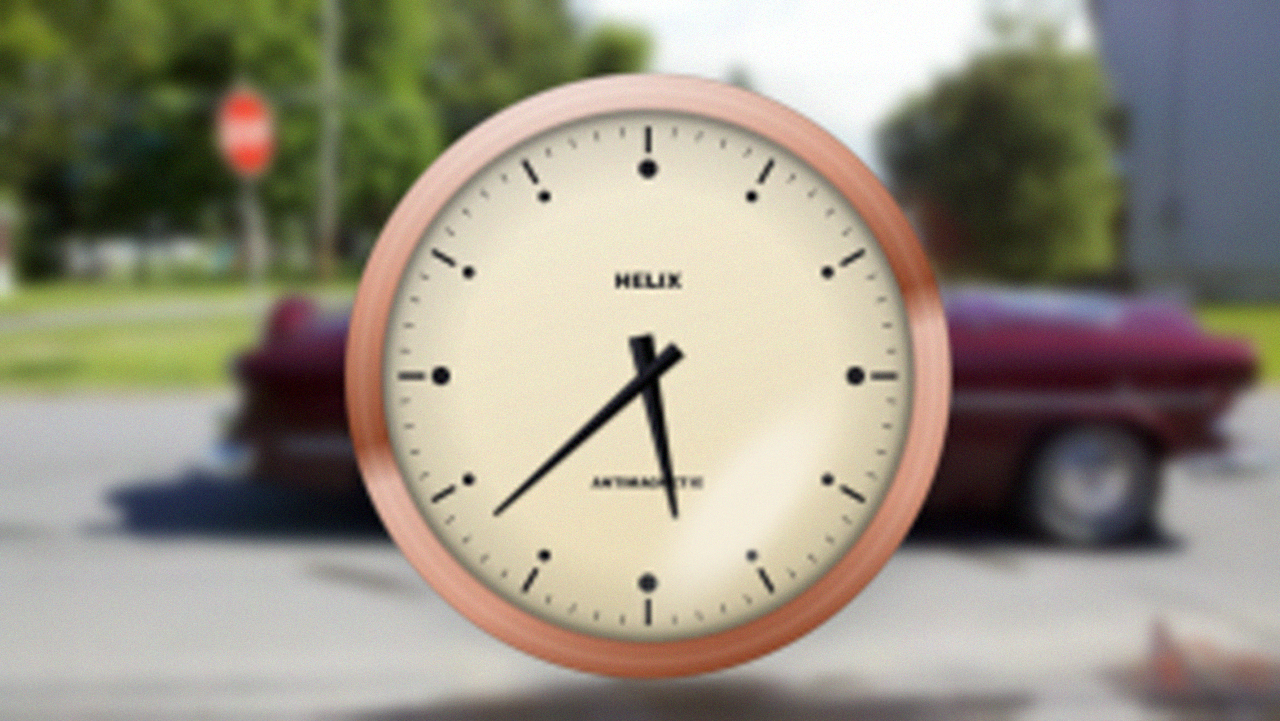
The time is **5:38**
